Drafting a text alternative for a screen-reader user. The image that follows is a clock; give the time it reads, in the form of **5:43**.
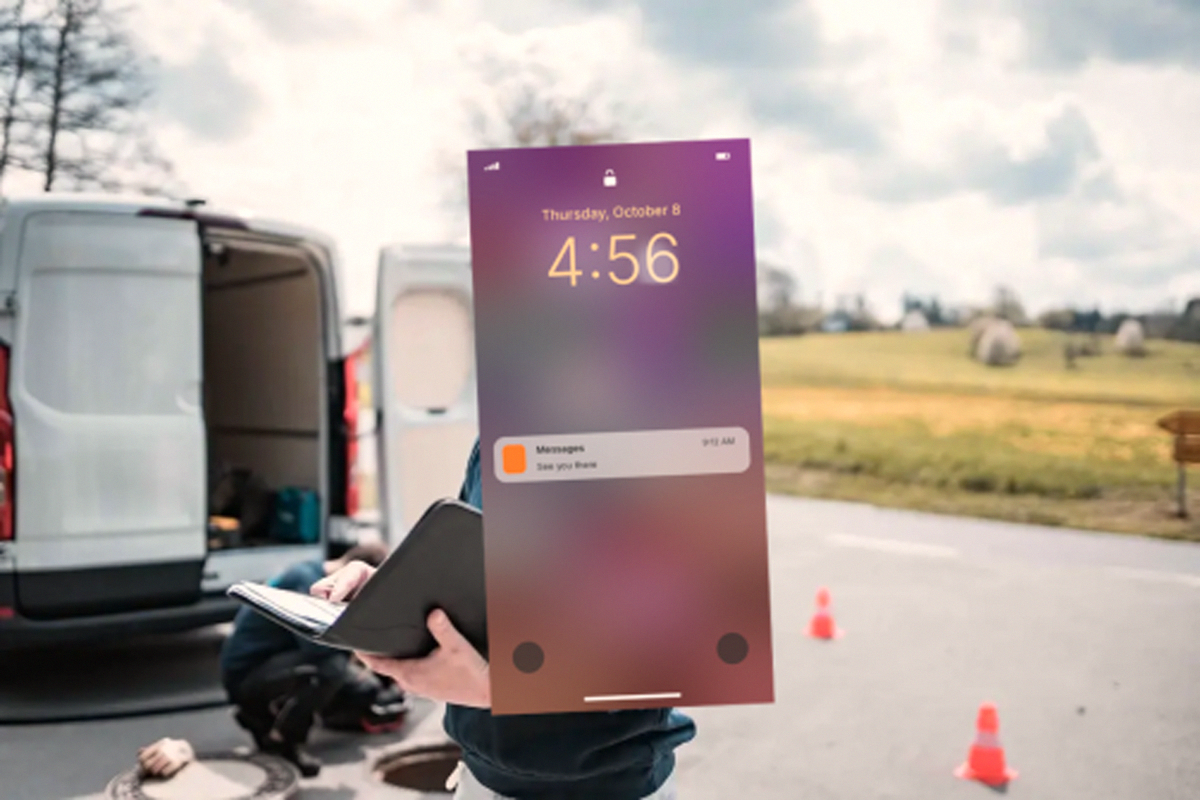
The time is **4:56**
